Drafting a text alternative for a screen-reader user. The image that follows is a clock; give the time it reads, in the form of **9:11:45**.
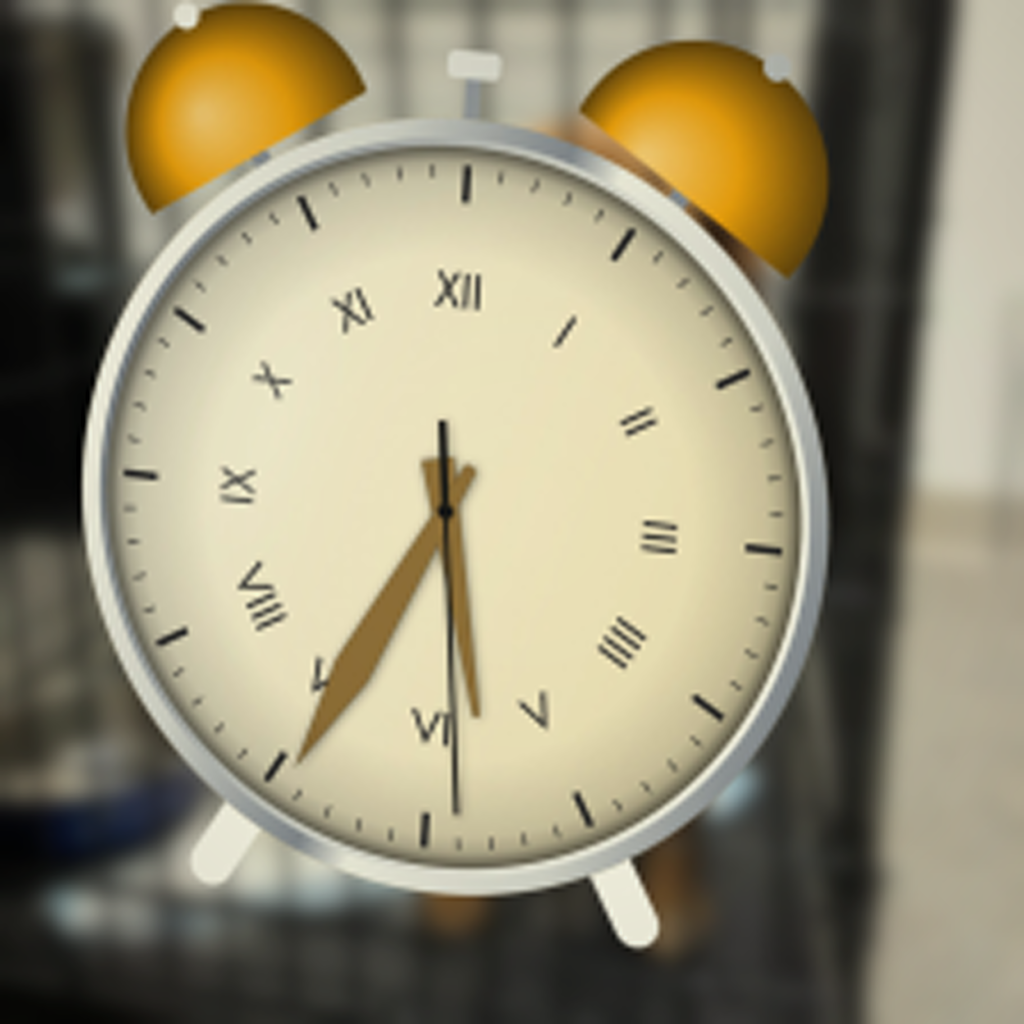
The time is **5:34:29**
